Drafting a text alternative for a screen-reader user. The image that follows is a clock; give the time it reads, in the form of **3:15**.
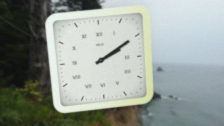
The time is **2:10**
